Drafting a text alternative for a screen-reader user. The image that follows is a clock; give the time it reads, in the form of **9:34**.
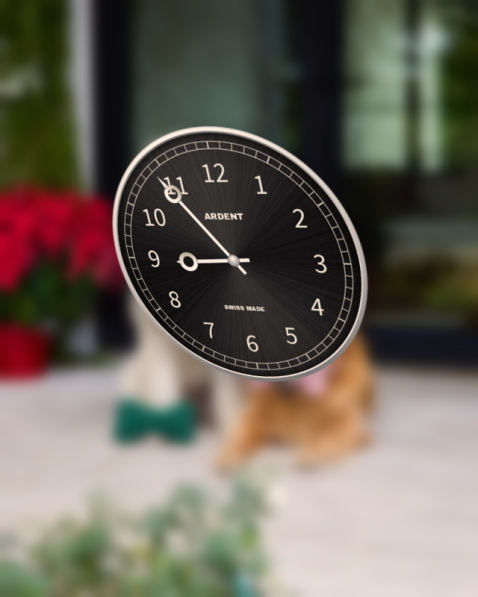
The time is **8:54**
